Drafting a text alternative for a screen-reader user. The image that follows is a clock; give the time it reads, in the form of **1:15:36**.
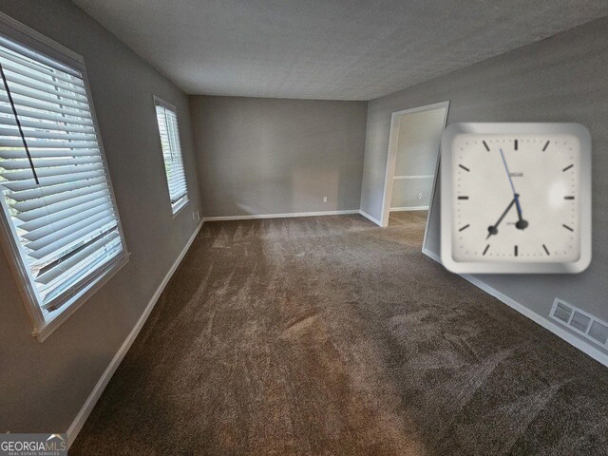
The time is **5:35:57**
